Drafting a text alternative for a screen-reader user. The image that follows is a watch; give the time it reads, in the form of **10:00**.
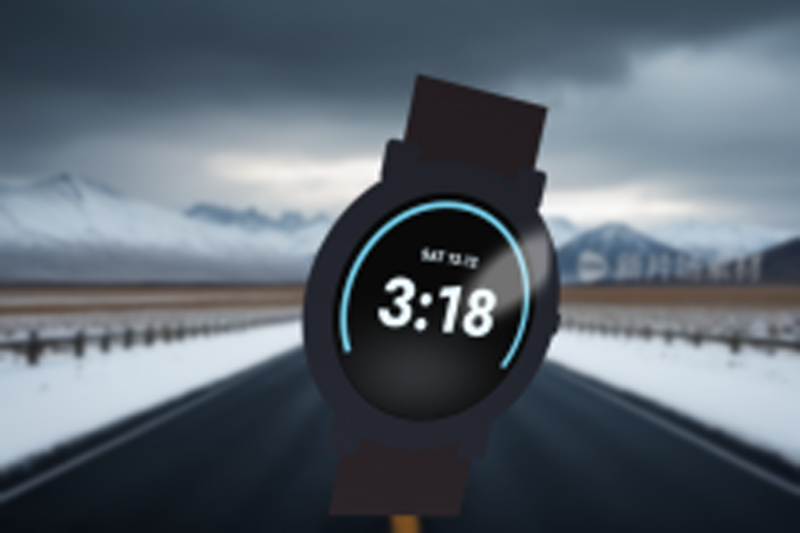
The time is **3:18**
